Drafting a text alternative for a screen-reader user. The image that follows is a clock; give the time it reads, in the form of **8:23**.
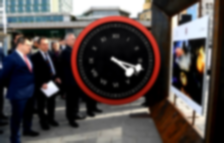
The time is **4:18**
